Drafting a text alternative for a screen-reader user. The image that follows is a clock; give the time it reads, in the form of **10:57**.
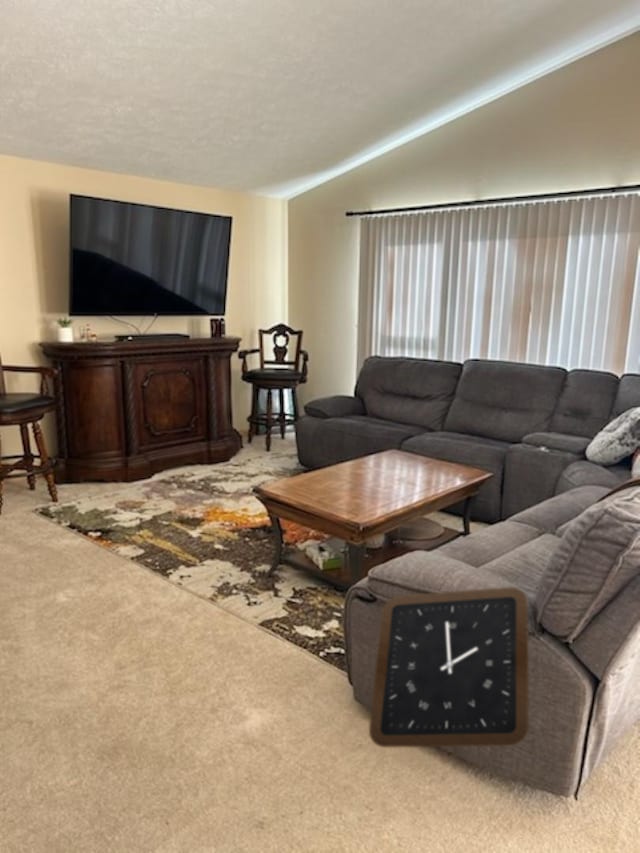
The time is **1:59**
